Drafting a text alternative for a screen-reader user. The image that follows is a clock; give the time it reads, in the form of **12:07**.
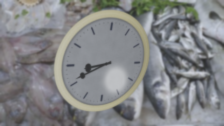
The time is **8:41**
